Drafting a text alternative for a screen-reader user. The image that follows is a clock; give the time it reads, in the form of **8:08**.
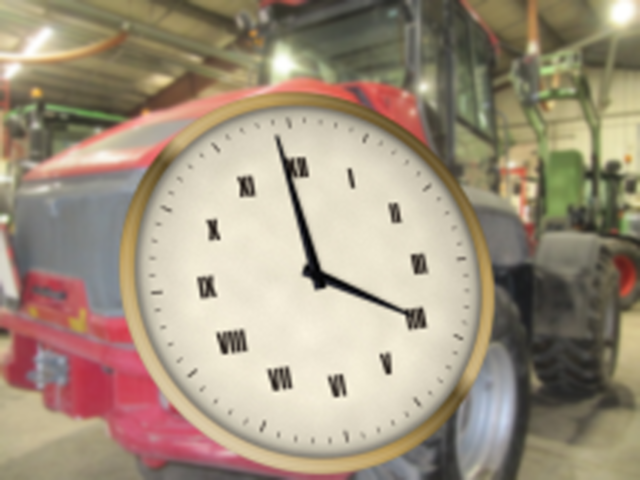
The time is **3:59**
